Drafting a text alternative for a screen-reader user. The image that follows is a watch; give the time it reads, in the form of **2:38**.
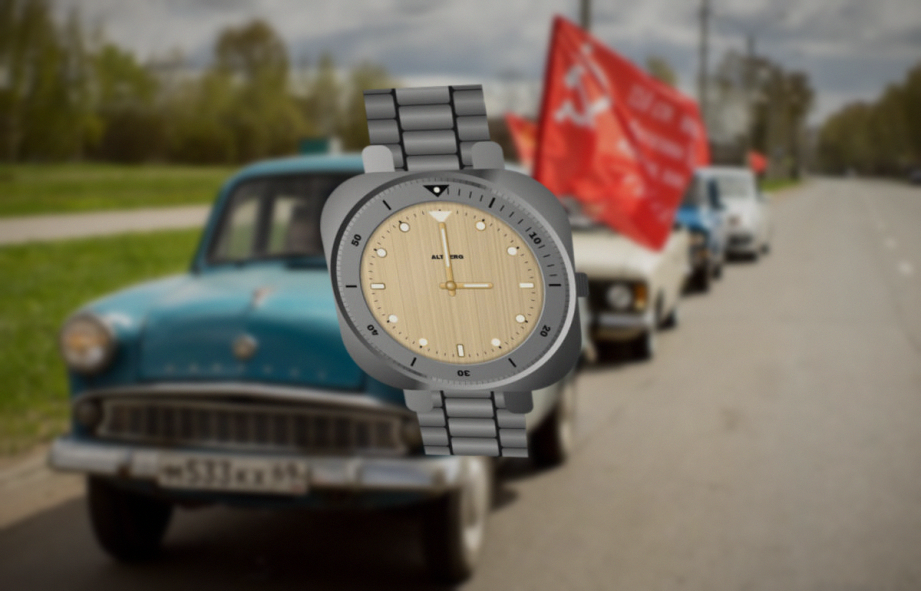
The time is **3:00**
